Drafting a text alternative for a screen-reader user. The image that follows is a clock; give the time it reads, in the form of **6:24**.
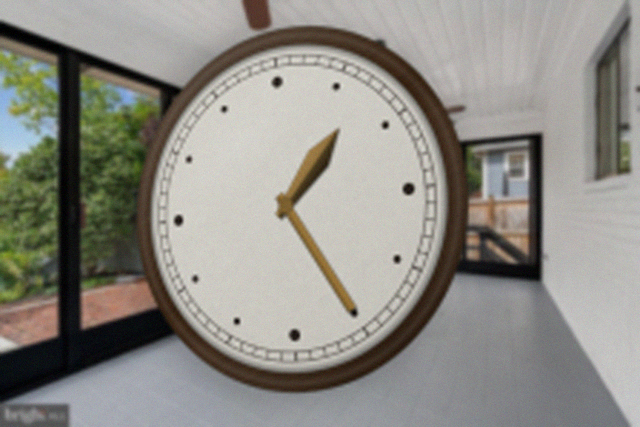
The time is **1:25**
